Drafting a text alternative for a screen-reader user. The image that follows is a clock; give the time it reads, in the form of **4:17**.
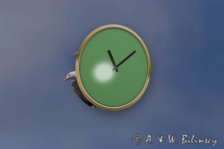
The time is **11:09**
